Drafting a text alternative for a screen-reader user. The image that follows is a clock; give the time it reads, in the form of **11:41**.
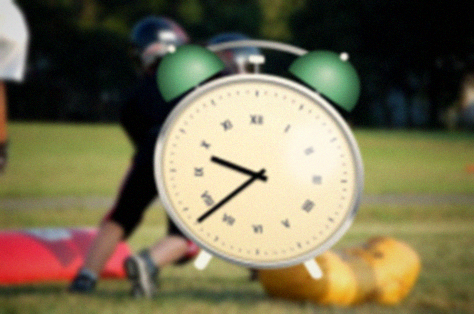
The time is **9:38**
